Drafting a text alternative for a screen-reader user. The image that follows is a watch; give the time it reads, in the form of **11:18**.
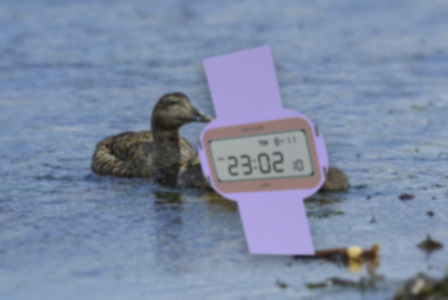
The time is **23:02**
